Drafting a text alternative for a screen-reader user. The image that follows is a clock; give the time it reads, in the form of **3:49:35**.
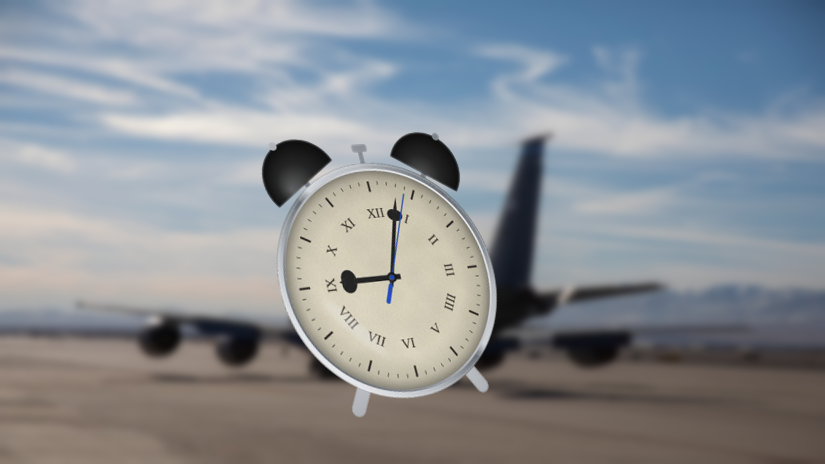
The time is **9:03:04**
